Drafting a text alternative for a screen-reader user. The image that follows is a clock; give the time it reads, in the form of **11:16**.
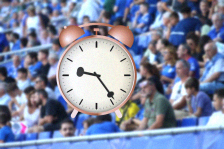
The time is **9:24**
